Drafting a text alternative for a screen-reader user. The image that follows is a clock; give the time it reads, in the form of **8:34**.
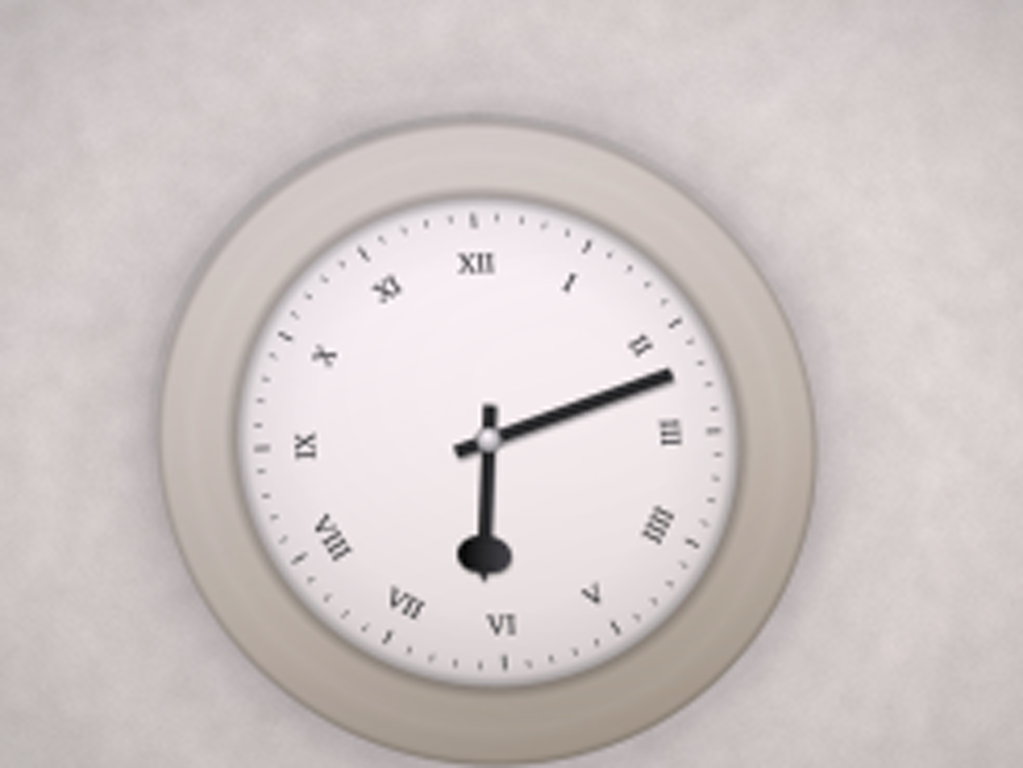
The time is **6:12**
